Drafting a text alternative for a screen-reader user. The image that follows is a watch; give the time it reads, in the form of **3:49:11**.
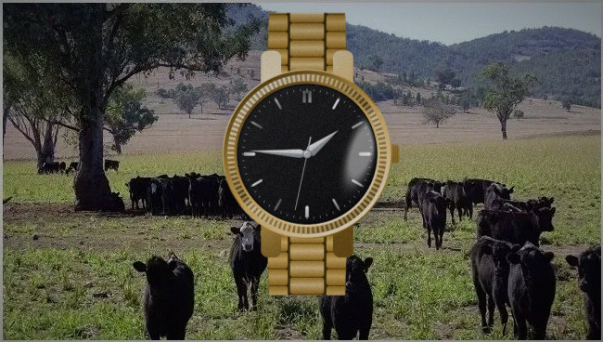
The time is **1:45:32**
